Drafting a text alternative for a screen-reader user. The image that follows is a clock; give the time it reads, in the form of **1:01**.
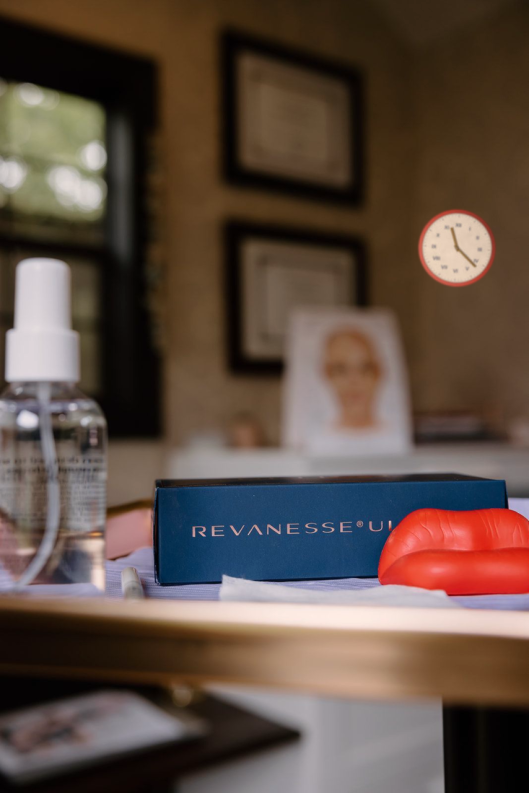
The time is **11:22**
